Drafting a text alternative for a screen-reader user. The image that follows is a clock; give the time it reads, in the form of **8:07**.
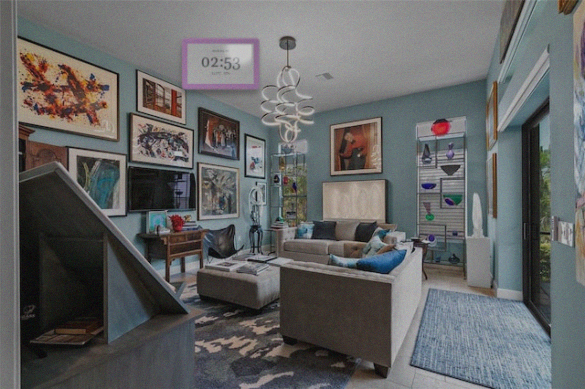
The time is **2:53**
